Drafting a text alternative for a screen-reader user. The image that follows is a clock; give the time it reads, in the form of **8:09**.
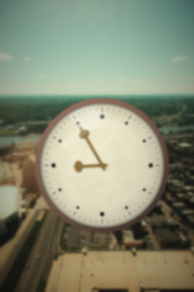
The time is **8:55**
